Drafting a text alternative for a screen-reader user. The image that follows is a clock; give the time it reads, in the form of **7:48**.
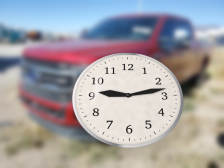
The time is **9:13**
